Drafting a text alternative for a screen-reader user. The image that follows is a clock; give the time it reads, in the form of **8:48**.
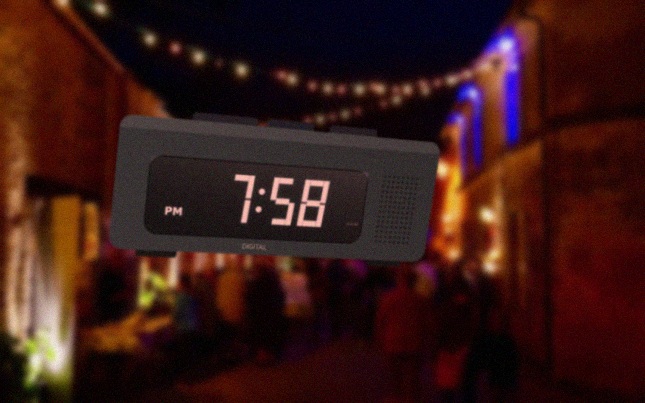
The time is **7:58**
